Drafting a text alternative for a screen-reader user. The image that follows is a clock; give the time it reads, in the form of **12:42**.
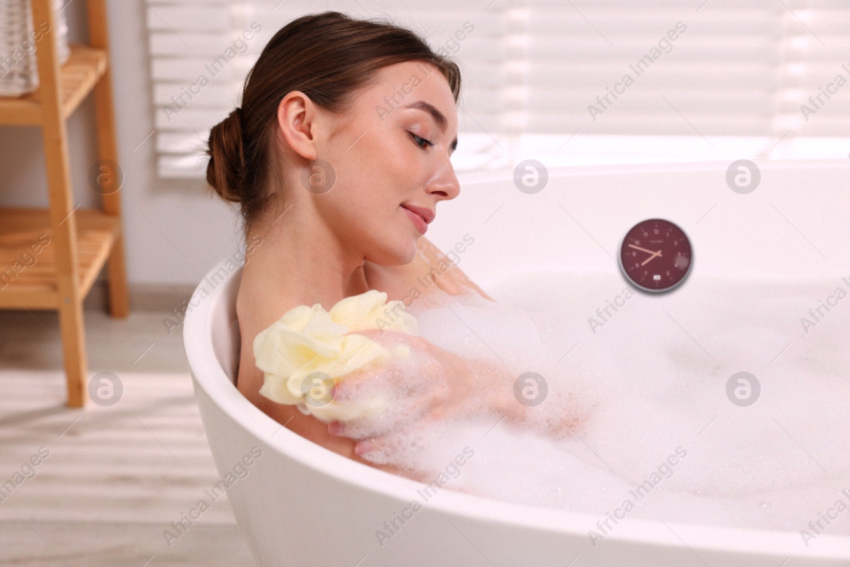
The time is **7:48**
